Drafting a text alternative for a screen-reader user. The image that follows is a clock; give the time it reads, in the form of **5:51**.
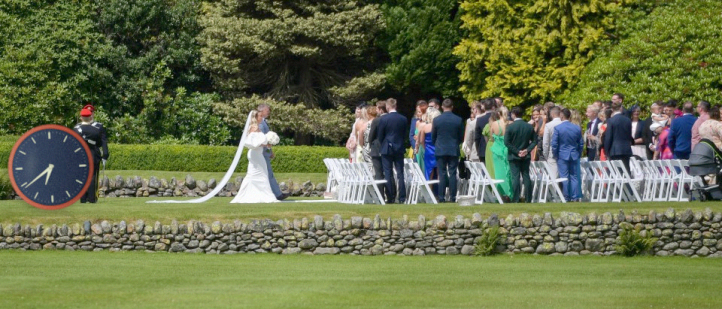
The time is **6:39**
